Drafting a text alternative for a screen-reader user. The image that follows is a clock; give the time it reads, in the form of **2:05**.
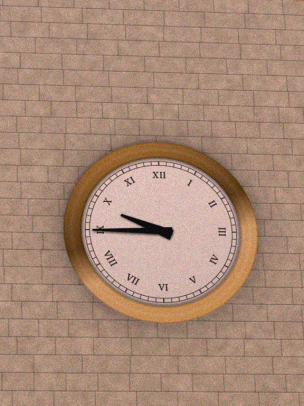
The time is **9:45**
